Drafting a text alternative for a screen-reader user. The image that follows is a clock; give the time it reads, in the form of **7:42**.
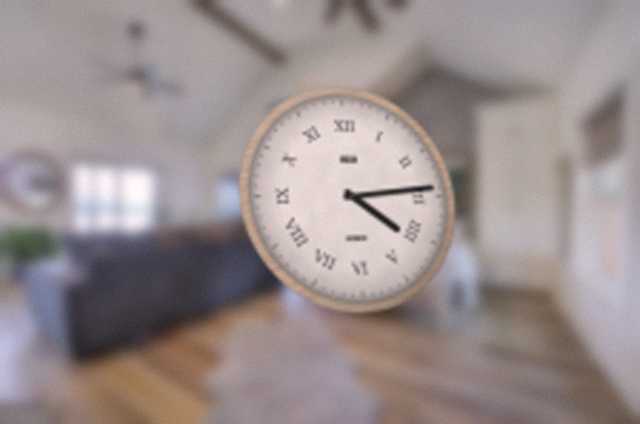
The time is **4:14**
